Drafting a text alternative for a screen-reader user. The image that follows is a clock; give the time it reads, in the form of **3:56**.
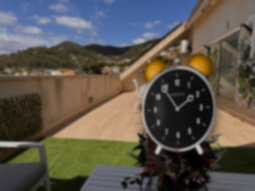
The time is **1:54**
